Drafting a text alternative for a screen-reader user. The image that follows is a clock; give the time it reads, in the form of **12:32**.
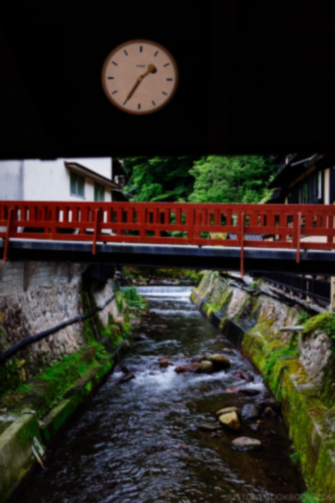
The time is **1:35**
